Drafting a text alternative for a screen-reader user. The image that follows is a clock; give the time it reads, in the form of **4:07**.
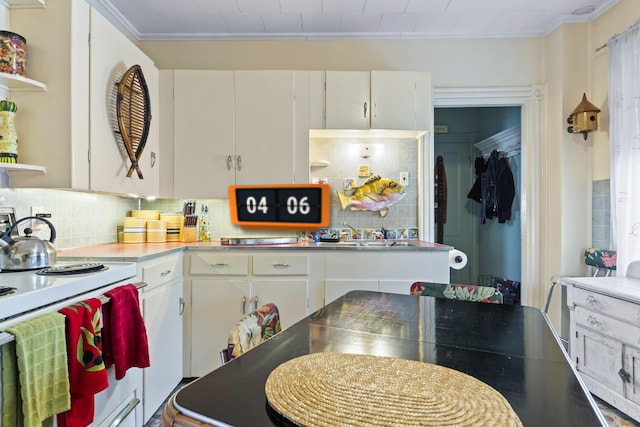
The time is **4:06**
